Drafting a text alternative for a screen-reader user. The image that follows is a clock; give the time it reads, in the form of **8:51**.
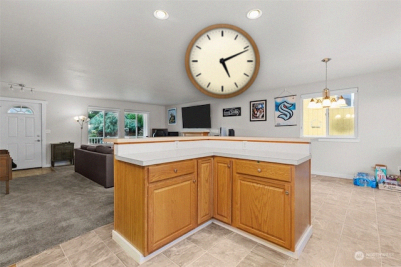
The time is **5:11**
